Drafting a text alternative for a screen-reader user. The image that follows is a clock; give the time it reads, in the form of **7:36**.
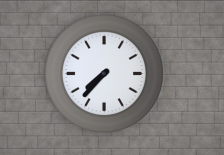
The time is **7:37**
